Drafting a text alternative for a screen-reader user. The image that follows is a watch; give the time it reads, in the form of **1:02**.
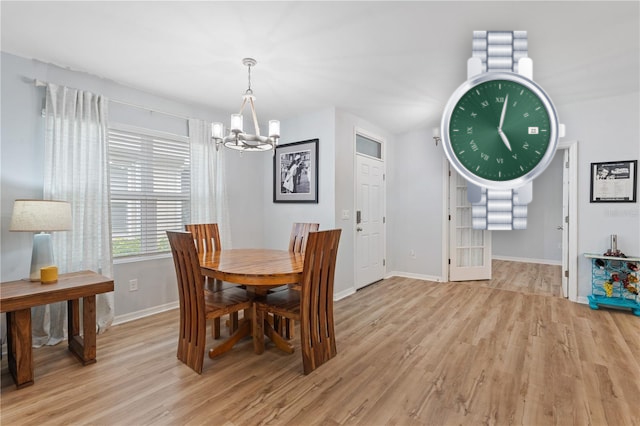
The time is **5:02**
